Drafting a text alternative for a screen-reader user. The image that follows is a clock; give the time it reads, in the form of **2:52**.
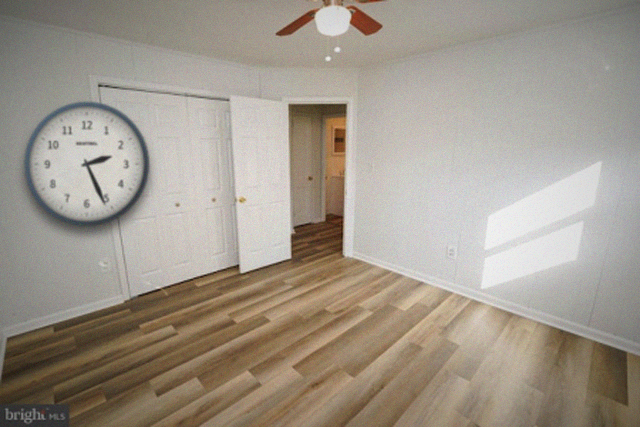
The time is **2:26**
